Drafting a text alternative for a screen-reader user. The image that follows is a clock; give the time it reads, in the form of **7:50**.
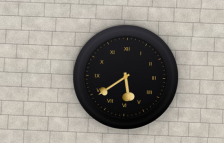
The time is **5:39**
